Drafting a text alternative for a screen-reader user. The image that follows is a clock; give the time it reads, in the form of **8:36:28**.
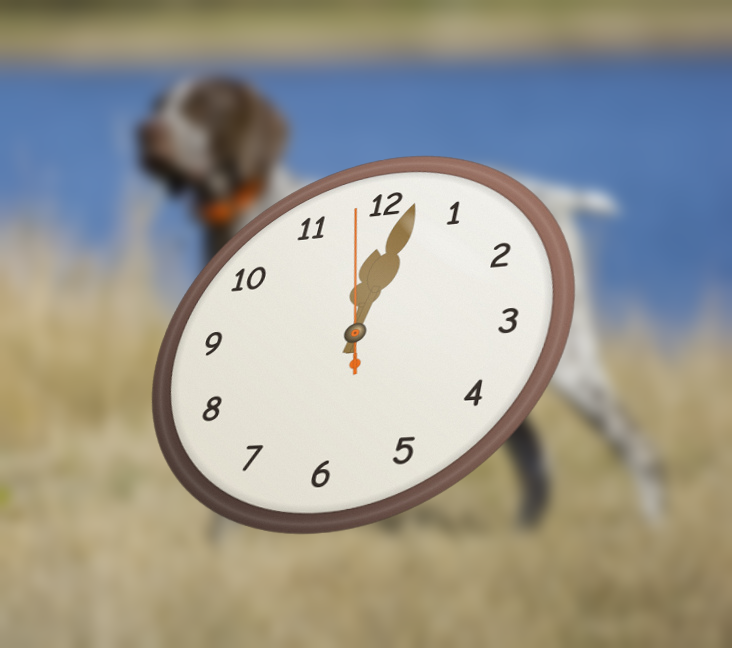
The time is **12:01:58**
